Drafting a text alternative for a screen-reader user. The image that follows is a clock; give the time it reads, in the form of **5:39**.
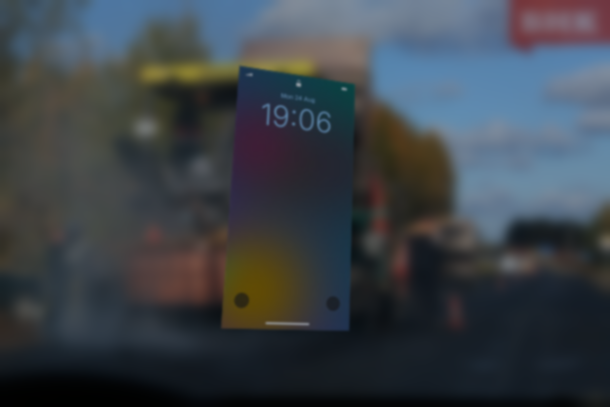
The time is **19:06**
